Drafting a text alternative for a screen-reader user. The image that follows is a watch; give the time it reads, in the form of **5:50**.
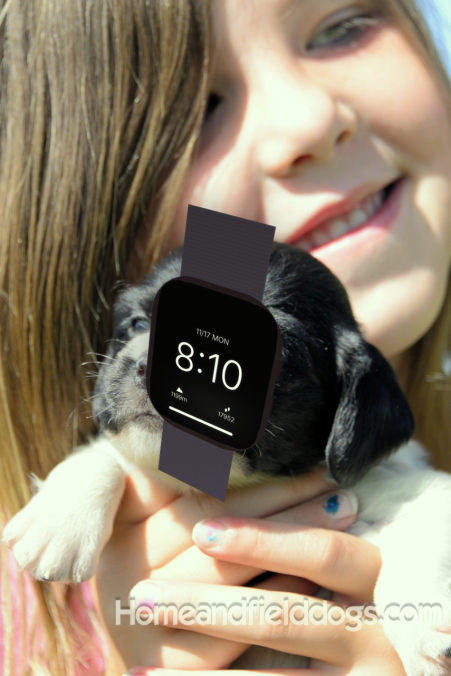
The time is **8:10**
